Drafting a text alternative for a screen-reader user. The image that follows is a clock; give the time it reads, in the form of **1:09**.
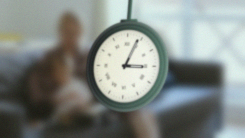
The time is **3:04**
